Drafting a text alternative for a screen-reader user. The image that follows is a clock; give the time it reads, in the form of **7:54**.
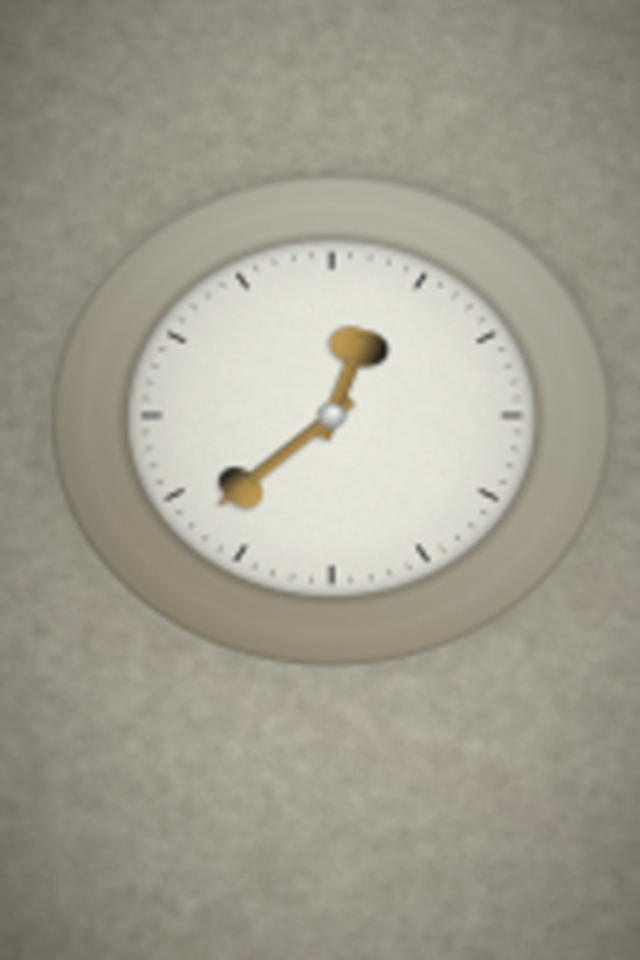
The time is **12:38**
